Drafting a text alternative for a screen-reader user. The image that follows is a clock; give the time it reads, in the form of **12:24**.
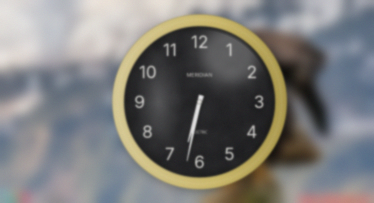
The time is **6:32**
